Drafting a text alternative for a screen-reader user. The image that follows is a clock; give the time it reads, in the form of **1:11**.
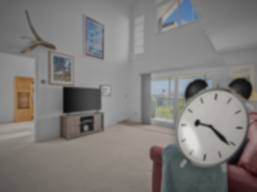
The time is **9:21**
